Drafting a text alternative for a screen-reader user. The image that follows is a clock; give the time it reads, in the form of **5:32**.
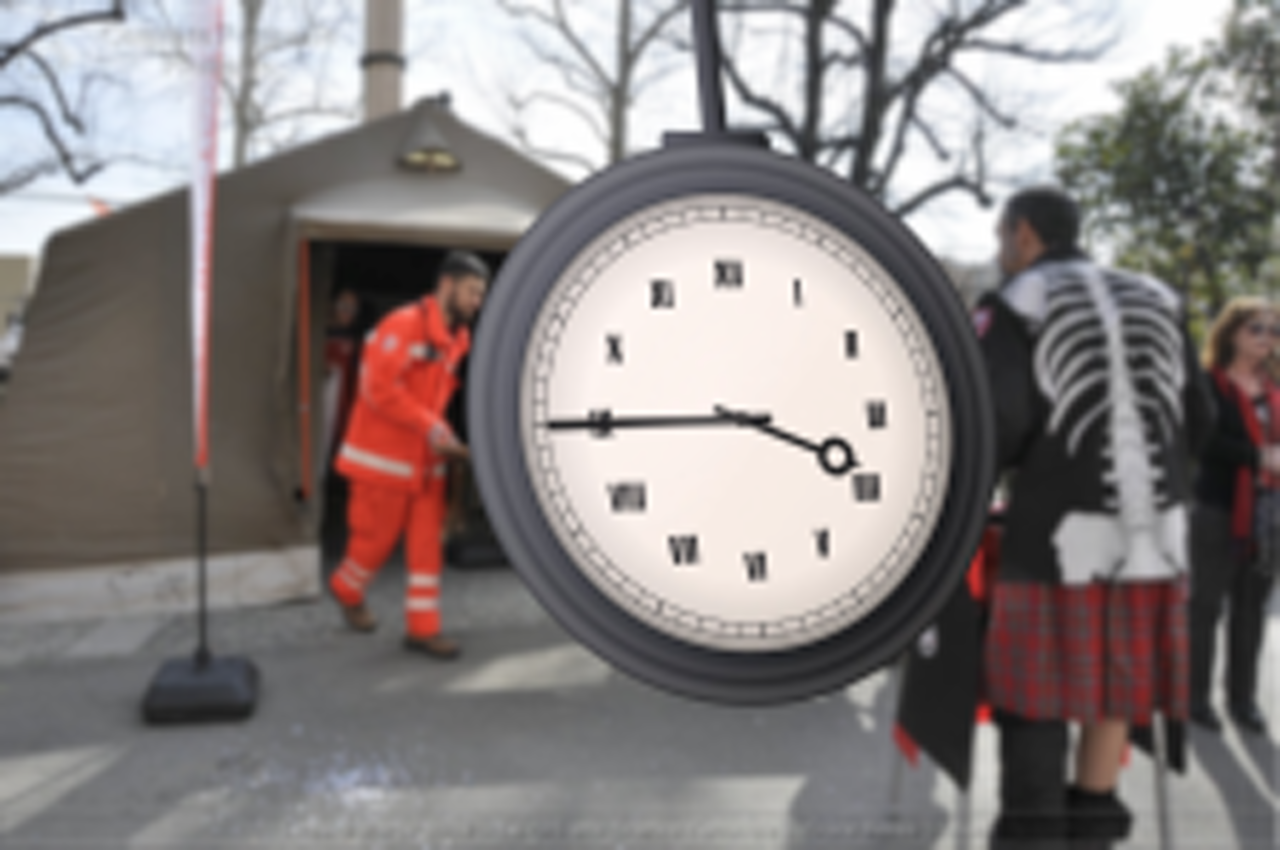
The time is **3:45**
